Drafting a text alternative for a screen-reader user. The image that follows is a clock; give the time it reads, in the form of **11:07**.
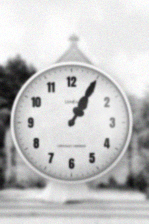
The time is **1:05**
